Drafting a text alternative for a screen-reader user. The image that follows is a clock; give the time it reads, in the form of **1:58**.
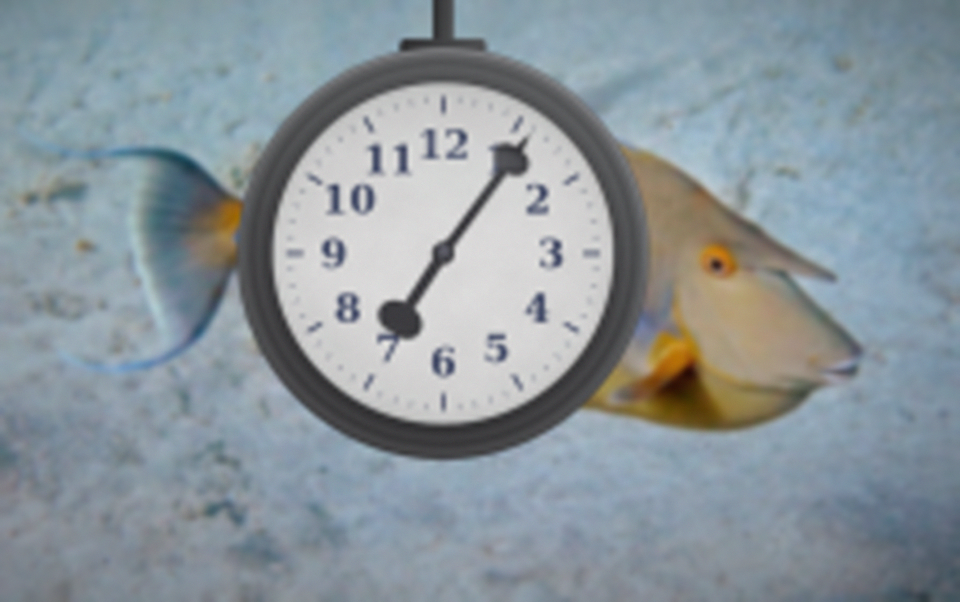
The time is **7:06**
